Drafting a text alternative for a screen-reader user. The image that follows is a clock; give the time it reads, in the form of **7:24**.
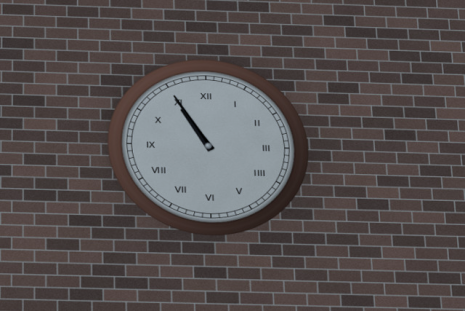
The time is **10:55**
